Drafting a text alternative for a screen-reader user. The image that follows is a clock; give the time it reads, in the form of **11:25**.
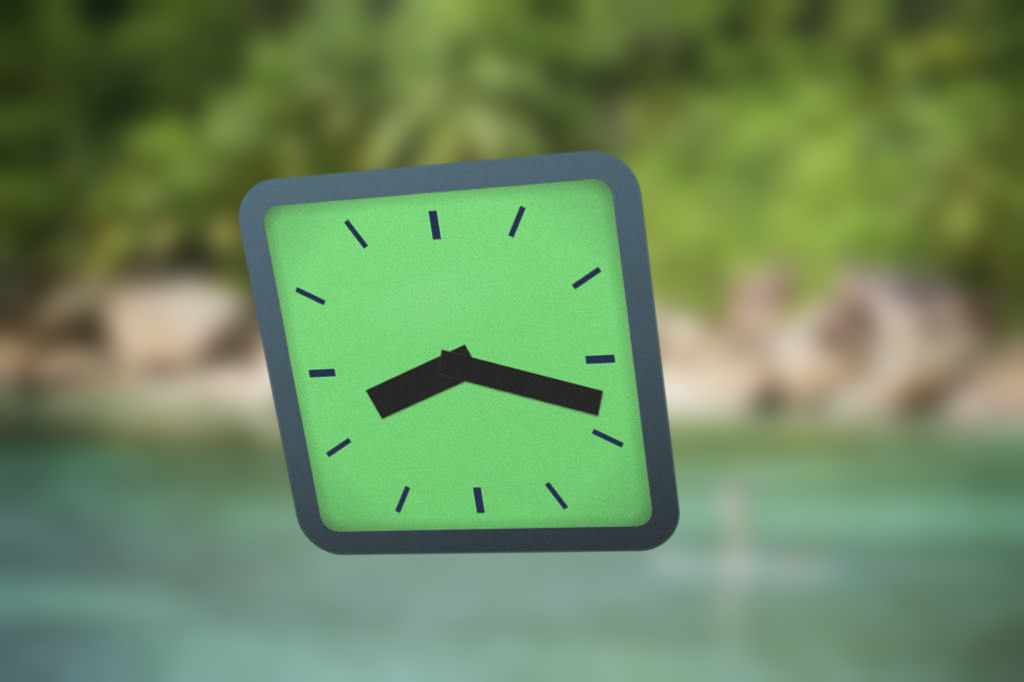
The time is **8:18**
